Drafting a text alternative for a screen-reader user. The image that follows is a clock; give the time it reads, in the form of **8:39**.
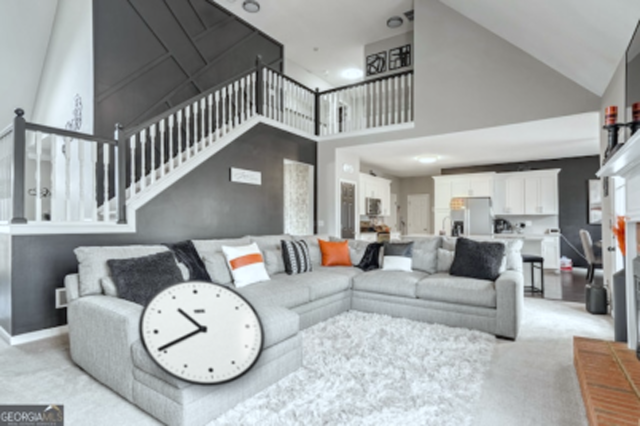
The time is **10:41**
